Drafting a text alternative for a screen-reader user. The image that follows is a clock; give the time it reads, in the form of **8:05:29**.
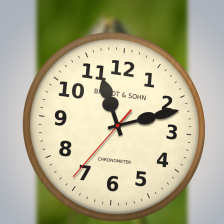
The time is **11:11:36**
